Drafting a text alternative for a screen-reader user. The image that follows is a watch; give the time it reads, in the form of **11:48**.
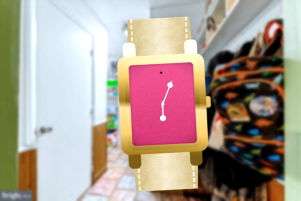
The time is **6:04**
